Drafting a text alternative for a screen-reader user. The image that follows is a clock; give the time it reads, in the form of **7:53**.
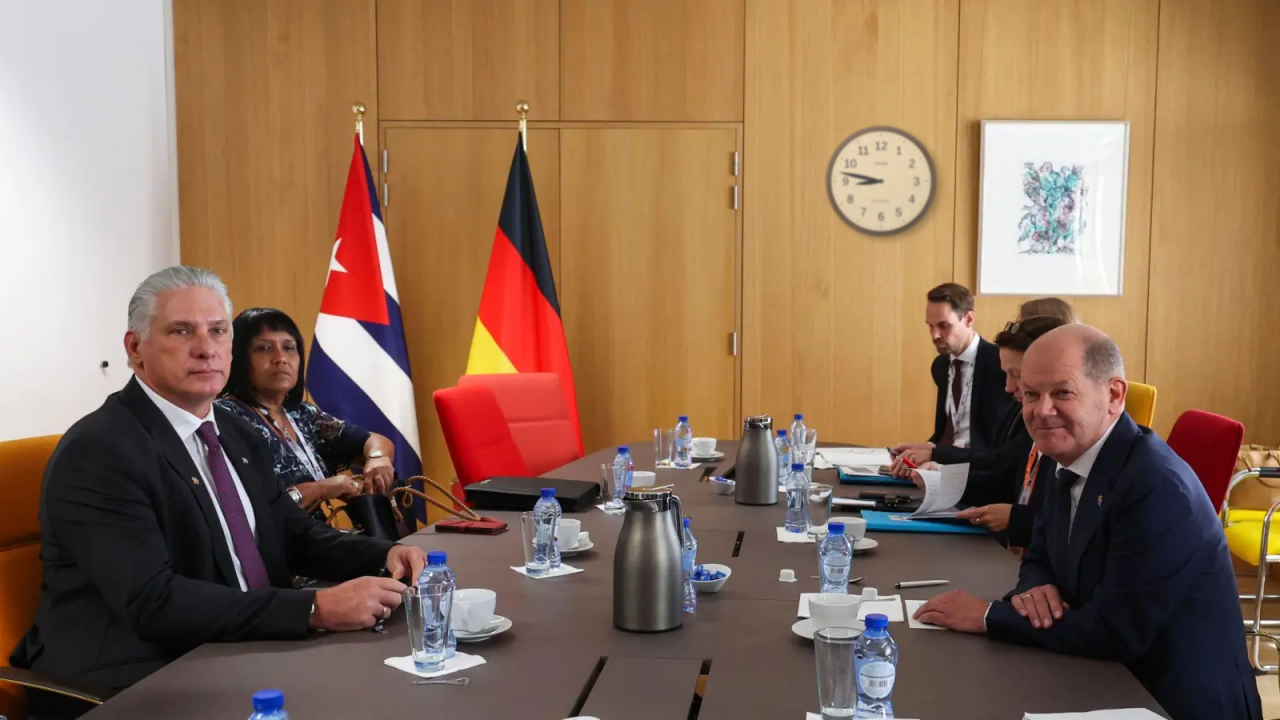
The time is **8:47**
